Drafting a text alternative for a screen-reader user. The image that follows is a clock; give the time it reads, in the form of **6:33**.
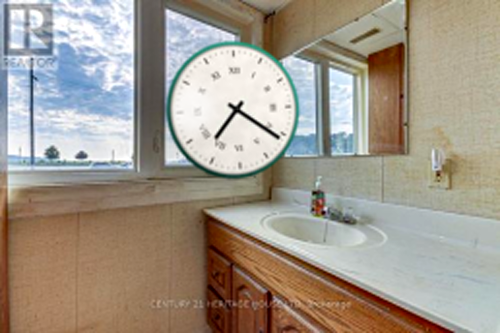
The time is **7:21**
